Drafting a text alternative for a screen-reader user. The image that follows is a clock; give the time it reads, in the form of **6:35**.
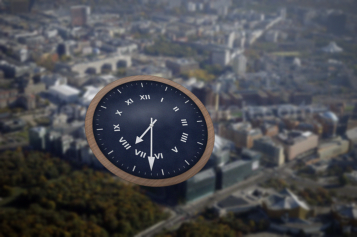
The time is **7:32**
